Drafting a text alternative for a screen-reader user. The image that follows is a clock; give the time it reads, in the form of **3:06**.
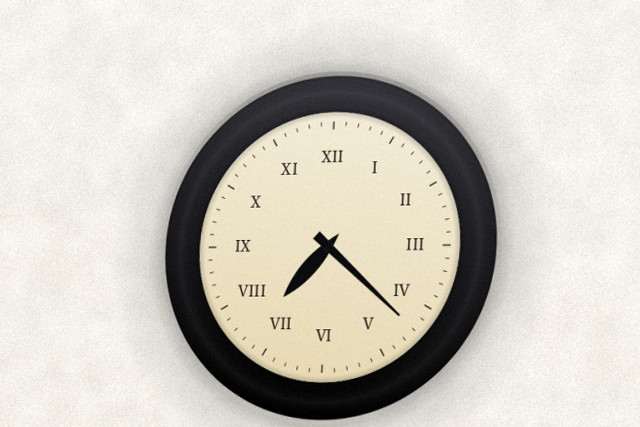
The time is **7:22**
